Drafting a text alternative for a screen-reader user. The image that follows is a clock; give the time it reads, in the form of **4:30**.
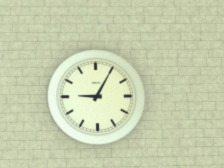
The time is **9:05**
